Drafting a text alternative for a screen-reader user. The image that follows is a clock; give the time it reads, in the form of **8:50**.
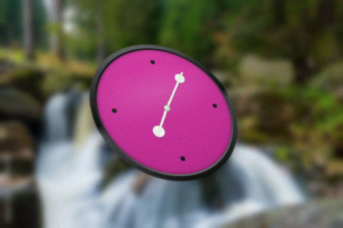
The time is **7:06**
